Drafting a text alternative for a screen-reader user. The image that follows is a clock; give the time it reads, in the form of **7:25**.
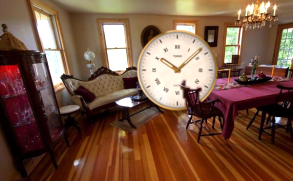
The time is **10:08**
